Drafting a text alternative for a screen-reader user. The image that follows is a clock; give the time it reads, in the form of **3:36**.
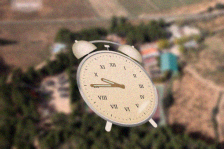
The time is **9:45**
